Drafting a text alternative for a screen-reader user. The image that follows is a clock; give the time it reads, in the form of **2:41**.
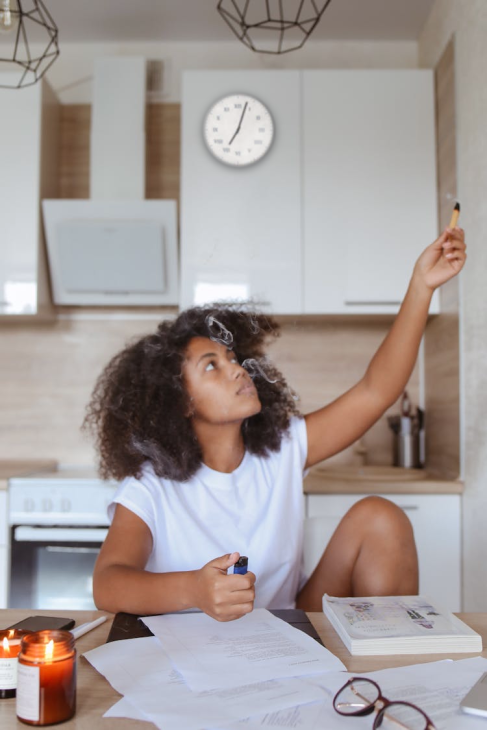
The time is **7:03**
